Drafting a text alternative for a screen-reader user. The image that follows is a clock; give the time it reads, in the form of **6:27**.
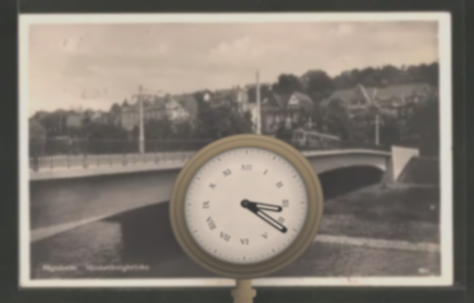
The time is **3:21**
